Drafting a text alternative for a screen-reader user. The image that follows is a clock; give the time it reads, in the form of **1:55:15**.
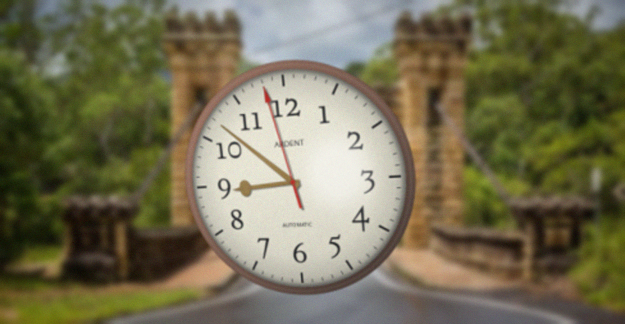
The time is **8:51:58**
